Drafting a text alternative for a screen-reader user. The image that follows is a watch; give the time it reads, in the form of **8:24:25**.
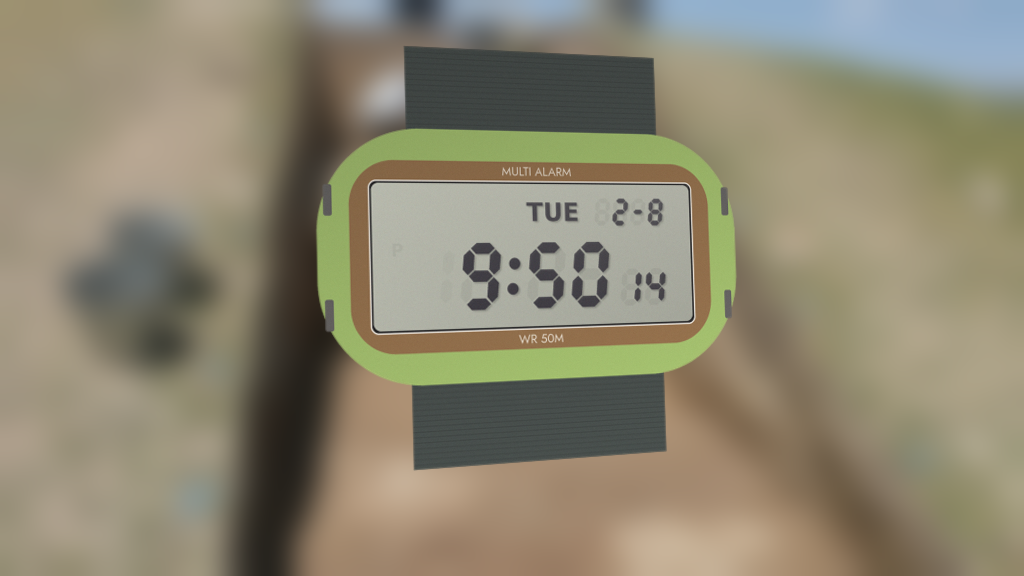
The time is **9:50:14**
